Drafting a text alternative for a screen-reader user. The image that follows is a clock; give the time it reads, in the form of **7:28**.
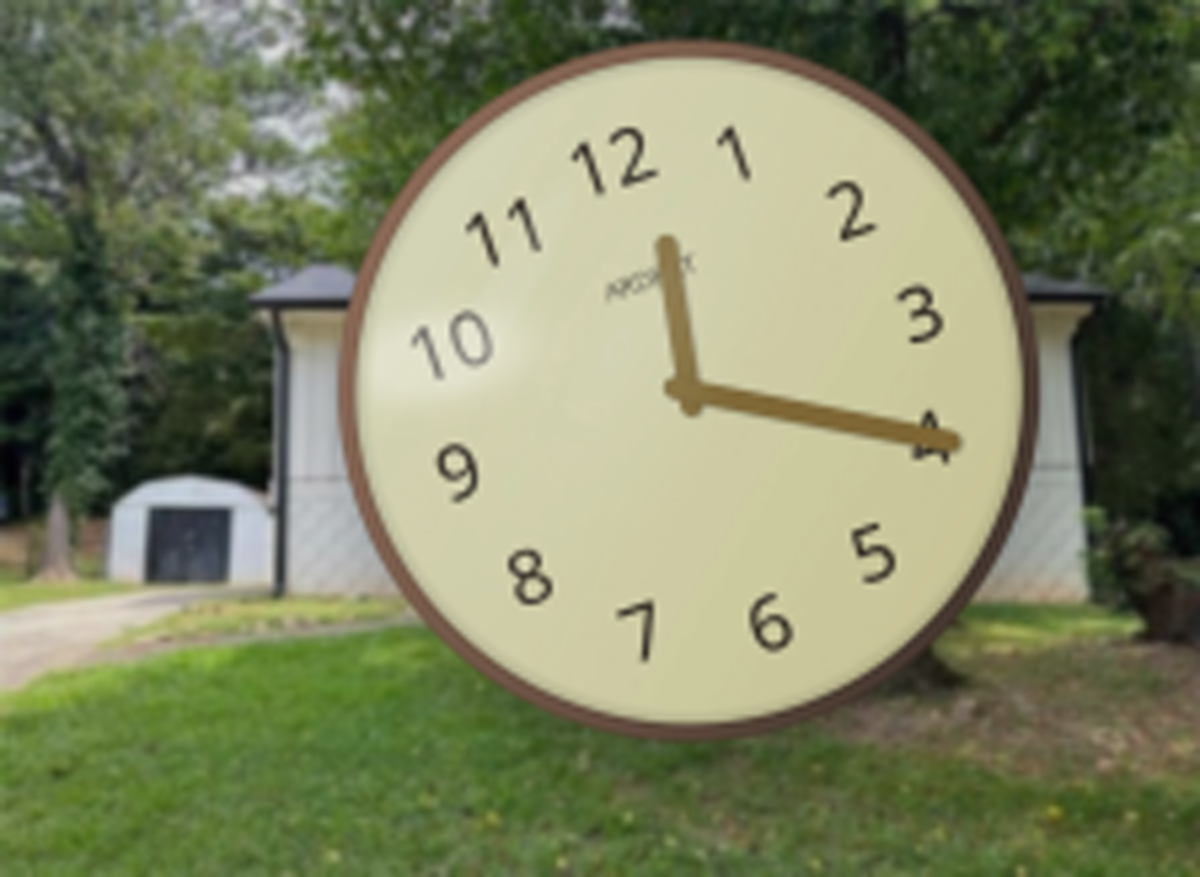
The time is **12:20**
